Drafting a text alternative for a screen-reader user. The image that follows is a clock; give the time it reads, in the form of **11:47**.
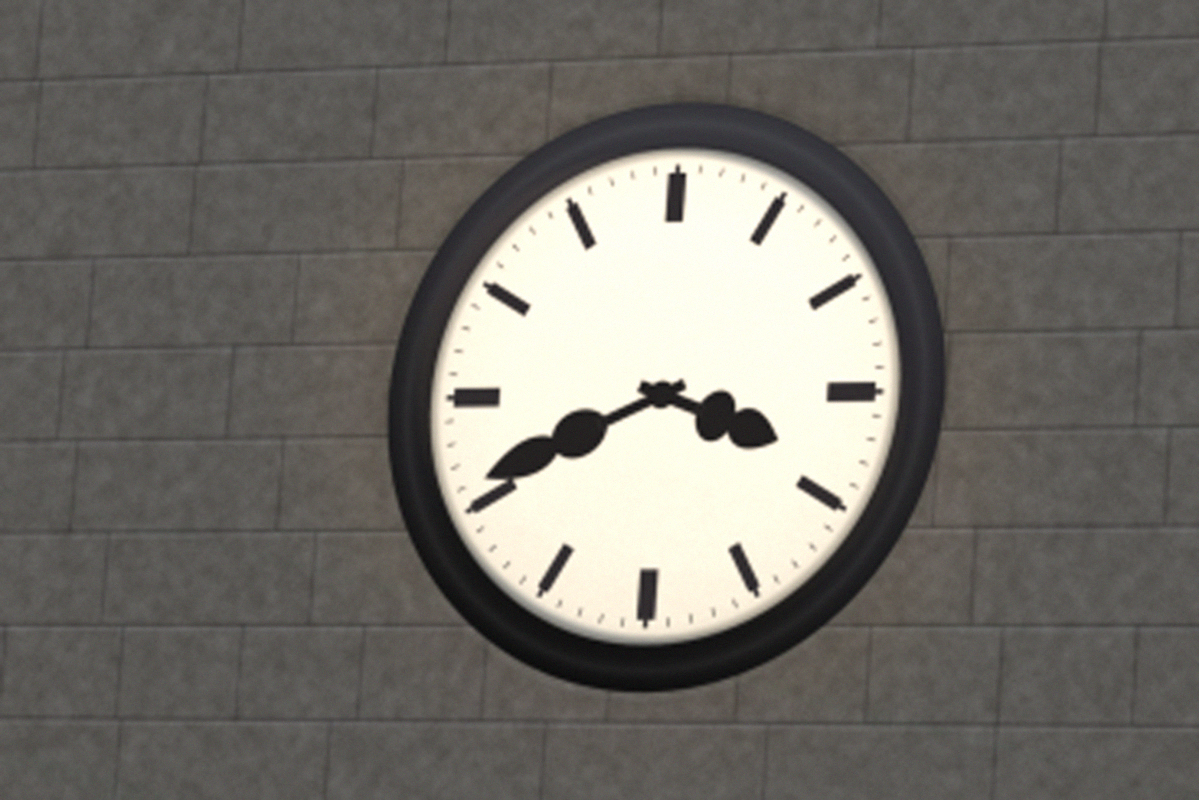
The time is **3:41**
